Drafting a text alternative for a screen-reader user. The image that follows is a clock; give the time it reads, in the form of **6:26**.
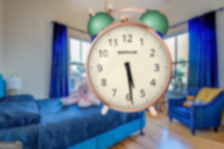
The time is **5:29**
